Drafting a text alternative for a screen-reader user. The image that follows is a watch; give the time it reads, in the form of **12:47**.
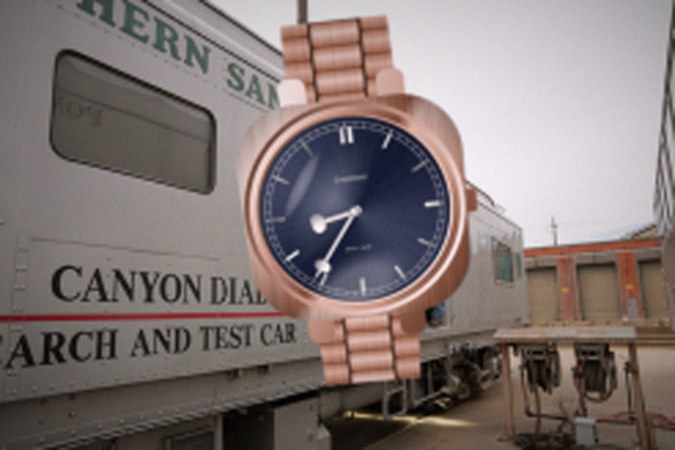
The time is **8:36**
